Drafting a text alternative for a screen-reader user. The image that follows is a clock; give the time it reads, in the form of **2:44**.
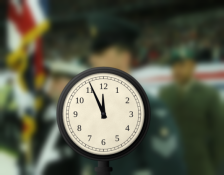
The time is **11:56**
